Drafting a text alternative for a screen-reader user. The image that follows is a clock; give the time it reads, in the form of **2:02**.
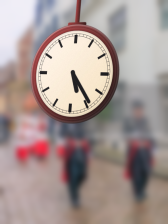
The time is **5:24**
